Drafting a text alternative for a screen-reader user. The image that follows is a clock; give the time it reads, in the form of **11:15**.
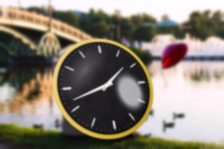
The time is **1:42**
